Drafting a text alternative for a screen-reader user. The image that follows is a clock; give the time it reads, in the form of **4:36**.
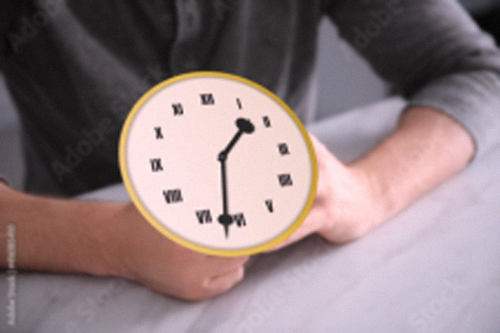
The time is **1:32**
